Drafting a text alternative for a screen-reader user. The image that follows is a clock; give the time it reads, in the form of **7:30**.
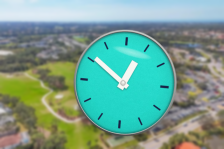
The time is **12:51**
